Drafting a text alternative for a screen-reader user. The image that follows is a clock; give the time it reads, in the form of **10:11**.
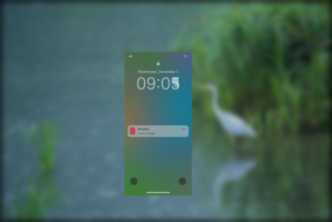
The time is **9:05**
